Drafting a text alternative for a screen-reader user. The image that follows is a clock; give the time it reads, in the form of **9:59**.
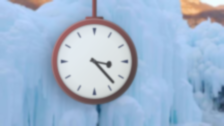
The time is **3:23**
